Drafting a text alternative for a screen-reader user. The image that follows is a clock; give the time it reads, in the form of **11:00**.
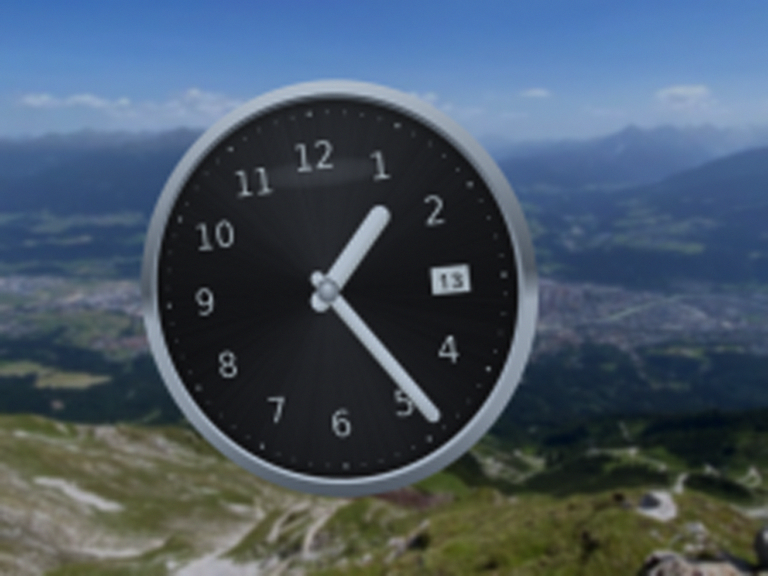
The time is **1:24**
